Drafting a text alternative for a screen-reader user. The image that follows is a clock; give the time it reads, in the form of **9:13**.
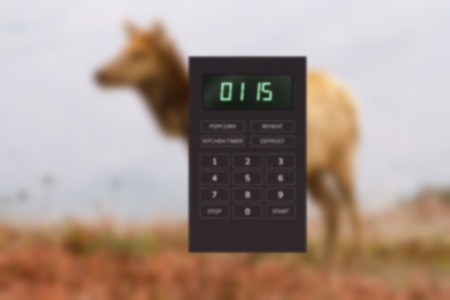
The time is **1:15**
